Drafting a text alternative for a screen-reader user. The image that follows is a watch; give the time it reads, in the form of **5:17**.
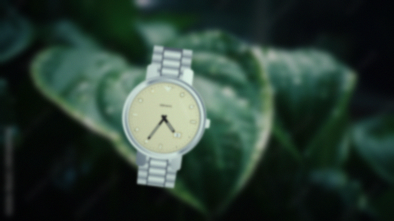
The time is **4:35**
